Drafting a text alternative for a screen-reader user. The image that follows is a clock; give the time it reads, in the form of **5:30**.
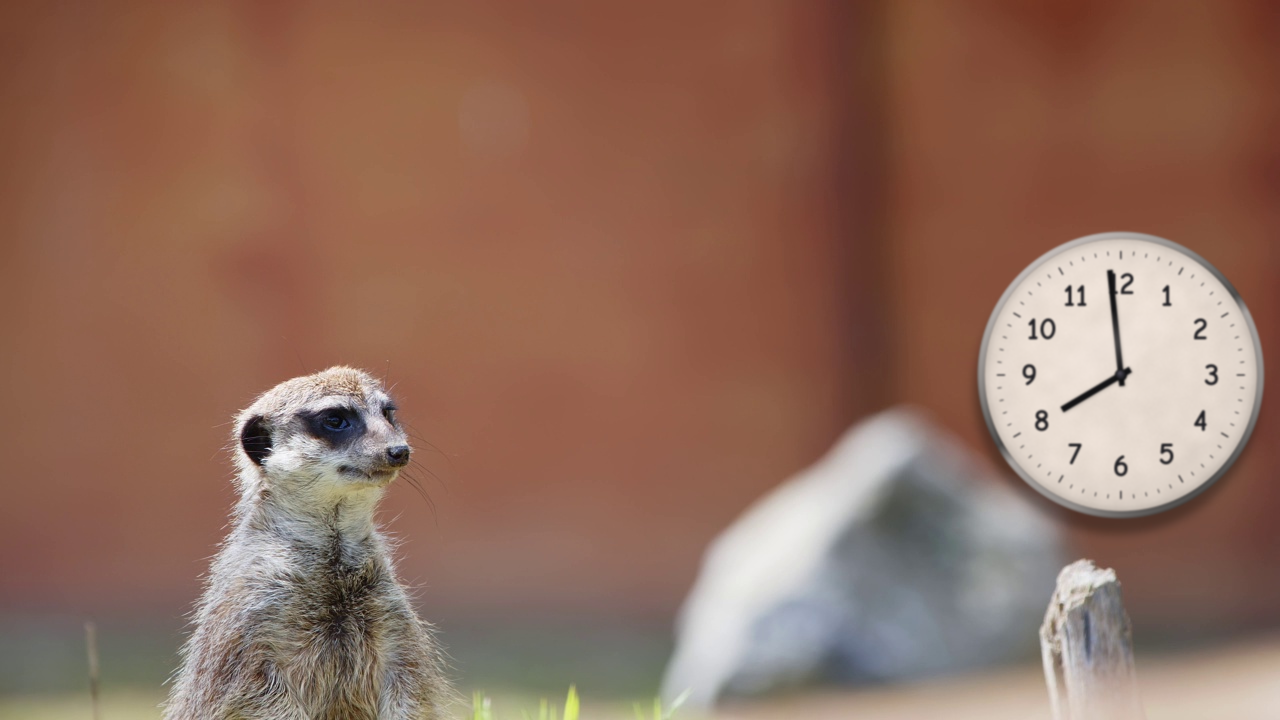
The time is **7:59**
